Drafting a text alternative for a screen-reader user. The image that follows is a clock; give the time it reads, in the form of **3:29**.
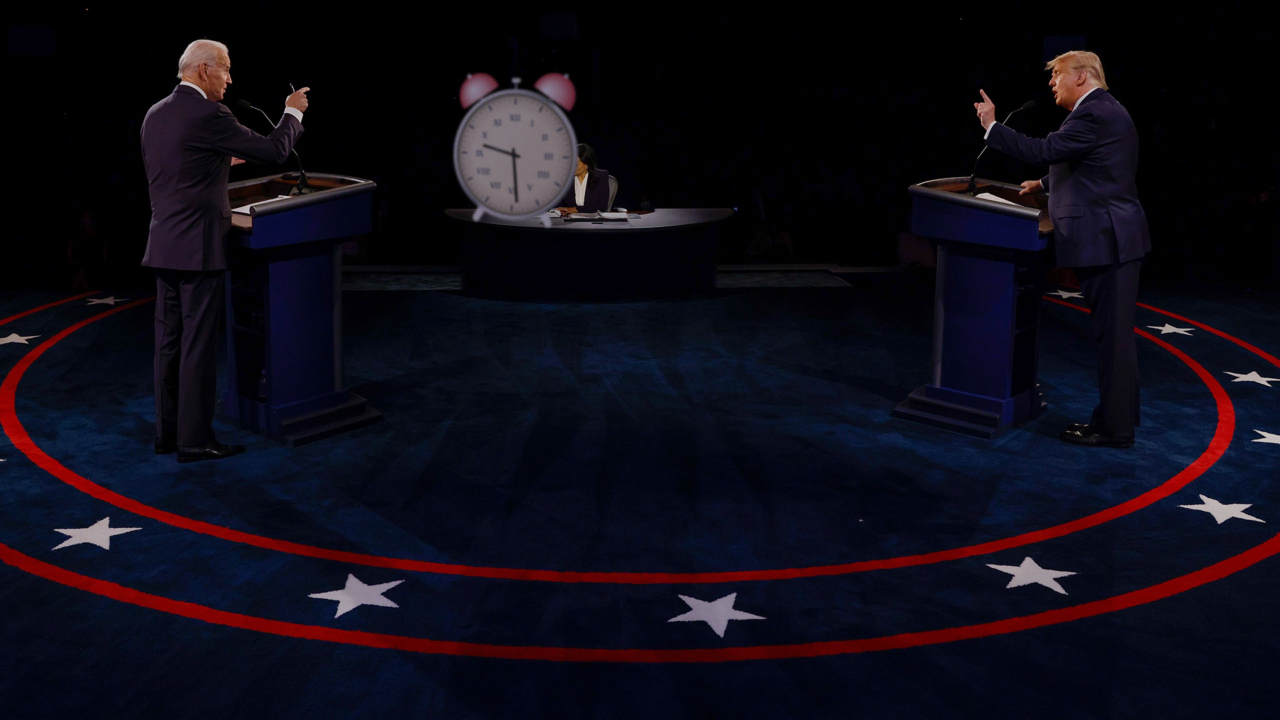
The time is **9:29**
